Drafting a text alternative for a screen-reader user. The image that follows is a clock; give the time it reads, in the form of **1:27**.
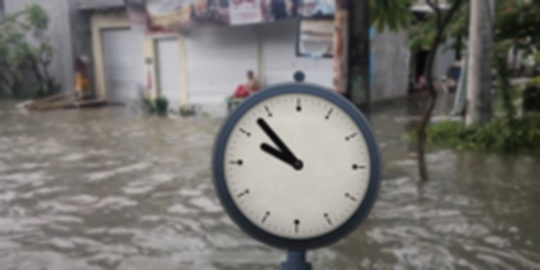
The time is **9:53**
